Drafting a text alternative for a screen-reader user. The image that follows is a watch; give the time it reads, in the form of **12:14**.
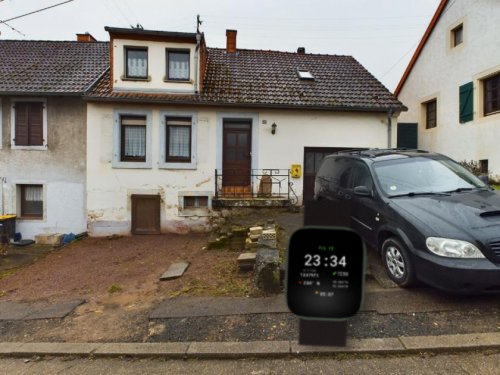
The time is **23:34**
